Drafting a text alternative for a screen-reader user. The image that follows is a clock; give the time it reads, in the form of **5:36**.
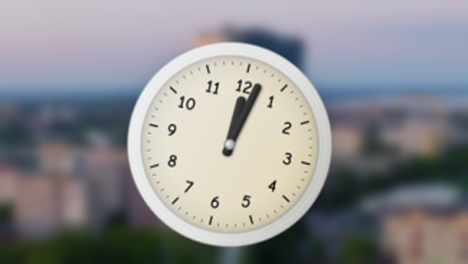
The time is **12:02**
